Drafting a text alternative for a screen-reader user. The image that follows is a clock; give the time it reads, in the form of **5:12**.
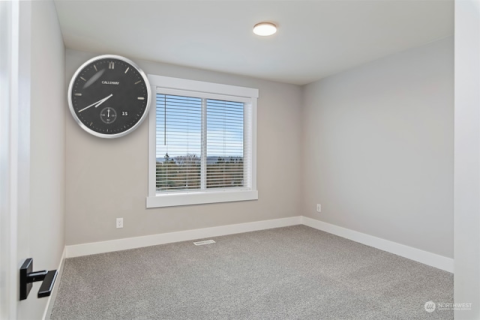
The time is **7:40**
